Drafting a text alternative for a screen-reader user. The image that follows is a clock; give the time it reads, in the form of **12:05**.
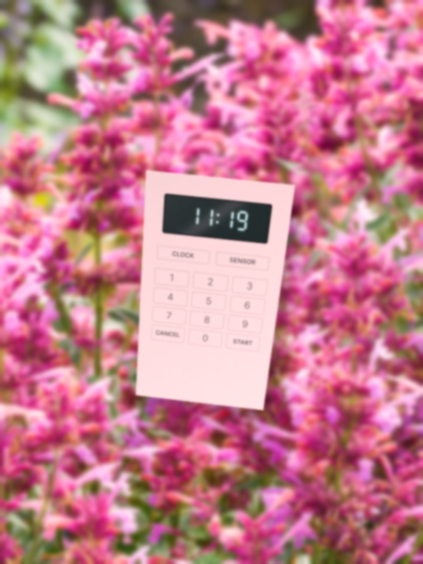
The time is **11:19**
